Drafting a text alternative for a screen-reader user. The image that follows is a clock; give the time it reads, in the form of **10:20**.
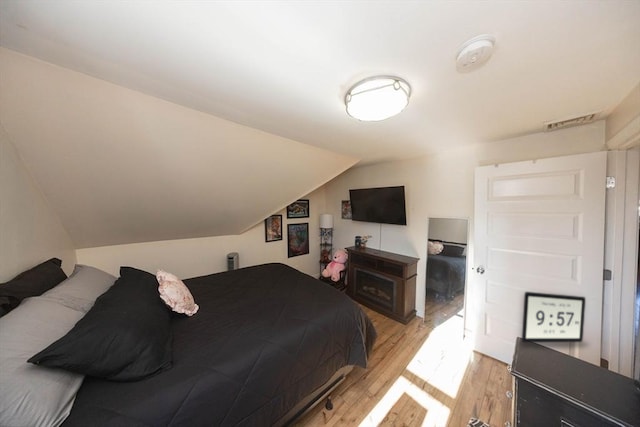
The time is **9:57**
